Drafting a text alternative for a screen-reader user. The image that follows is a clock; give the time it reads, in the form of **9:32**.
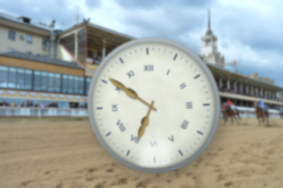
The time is **6:51**
